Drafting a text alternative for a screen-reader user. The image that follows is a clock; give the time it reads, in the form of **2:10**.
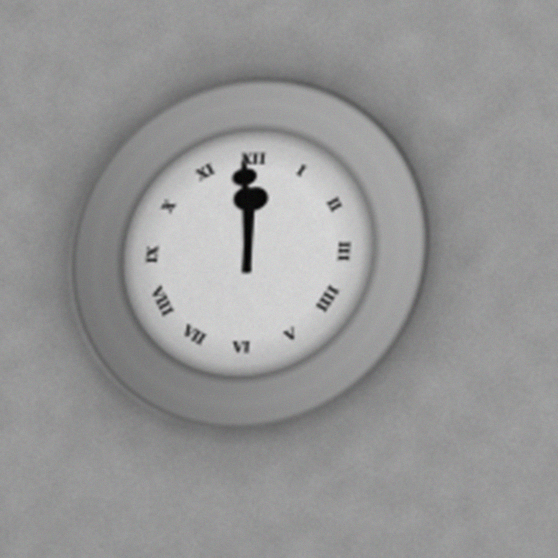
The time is **11:59**
